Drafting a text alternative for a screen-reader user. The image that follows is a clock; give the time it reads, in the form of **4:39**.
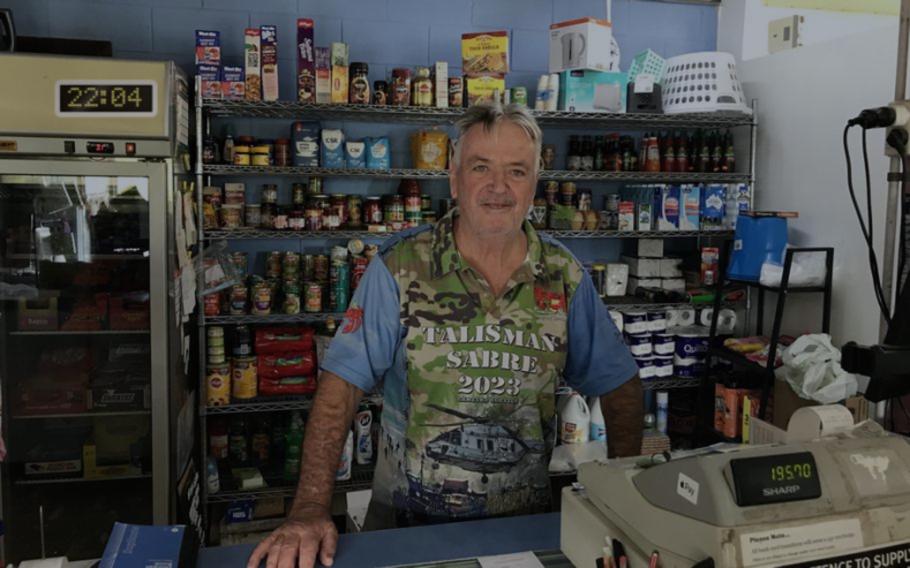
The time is **22:04**
